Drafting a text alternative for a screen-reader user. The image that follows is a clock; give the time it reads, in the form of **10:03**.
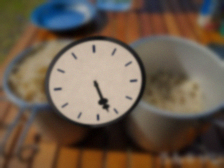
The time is **5:27**
